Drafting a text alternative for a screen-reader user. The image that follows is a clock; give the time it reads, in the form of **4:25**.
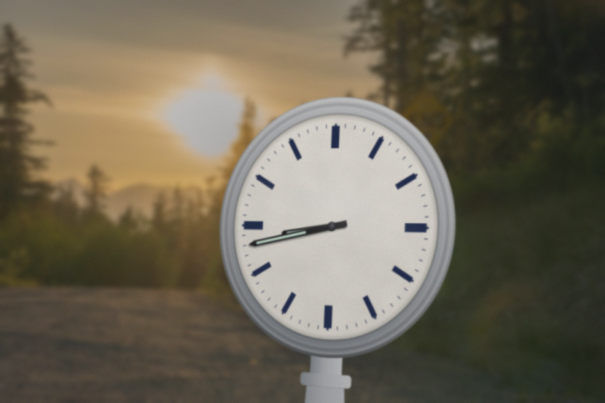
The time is **8:43**
